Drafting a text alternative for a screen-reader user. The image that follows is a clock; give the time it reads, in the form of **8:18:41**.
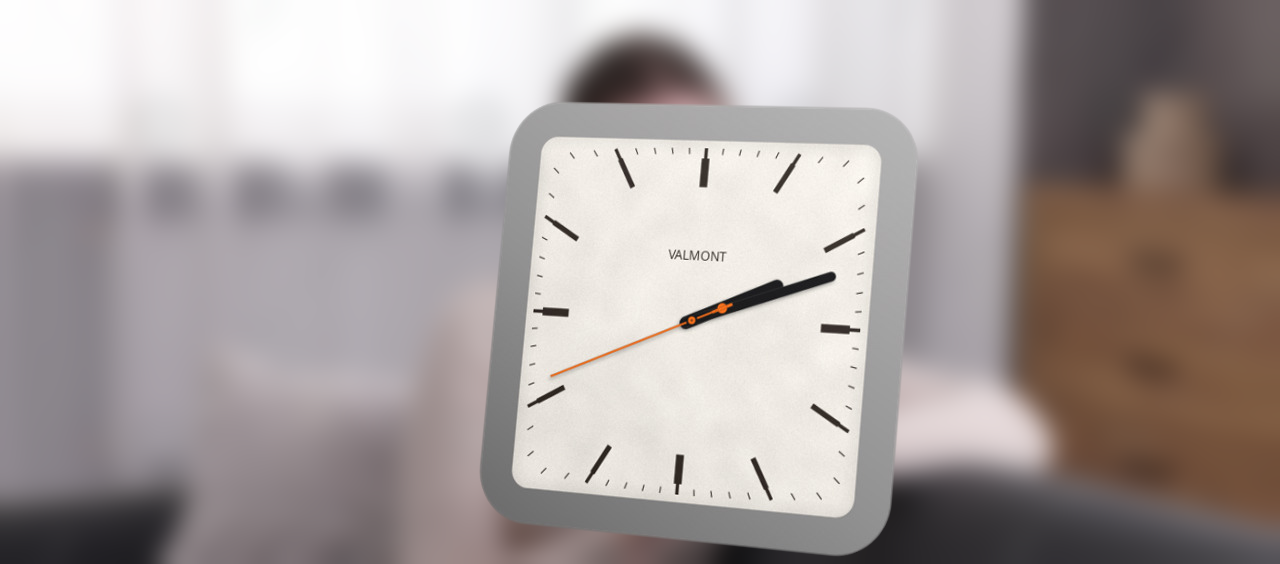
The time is **2:11:41**
